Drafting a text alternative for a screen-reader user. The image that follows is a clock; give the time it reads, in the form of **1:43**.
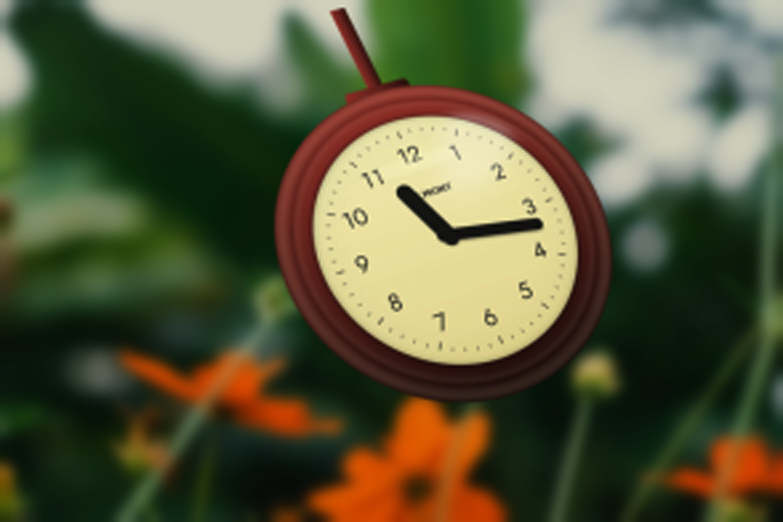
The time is **11:17**
